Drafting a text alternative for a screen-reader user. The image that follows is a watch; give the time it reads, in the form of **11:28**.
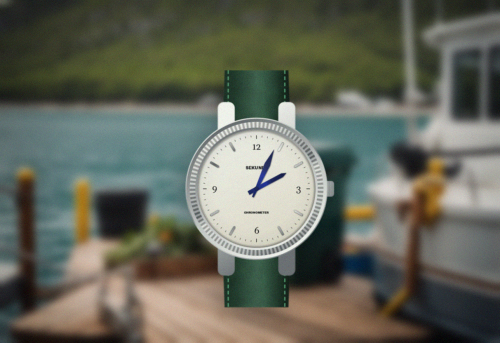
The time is **2:04**
